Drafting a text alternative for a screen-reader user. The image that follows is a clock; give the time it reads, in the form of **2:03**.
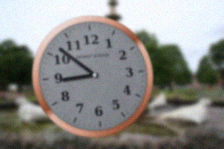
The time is **8:52**
